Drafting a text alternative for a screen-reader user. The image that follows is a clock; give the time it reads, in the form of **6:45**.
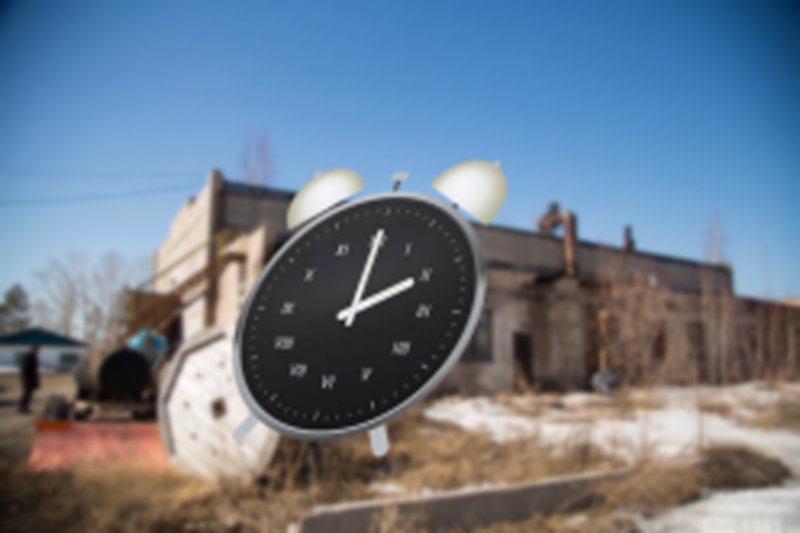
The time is **2:00**
